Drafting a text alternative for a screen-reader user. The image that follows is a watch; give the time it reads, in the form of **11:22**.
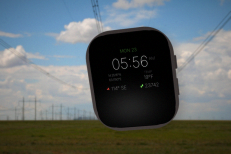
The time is **5:56**
